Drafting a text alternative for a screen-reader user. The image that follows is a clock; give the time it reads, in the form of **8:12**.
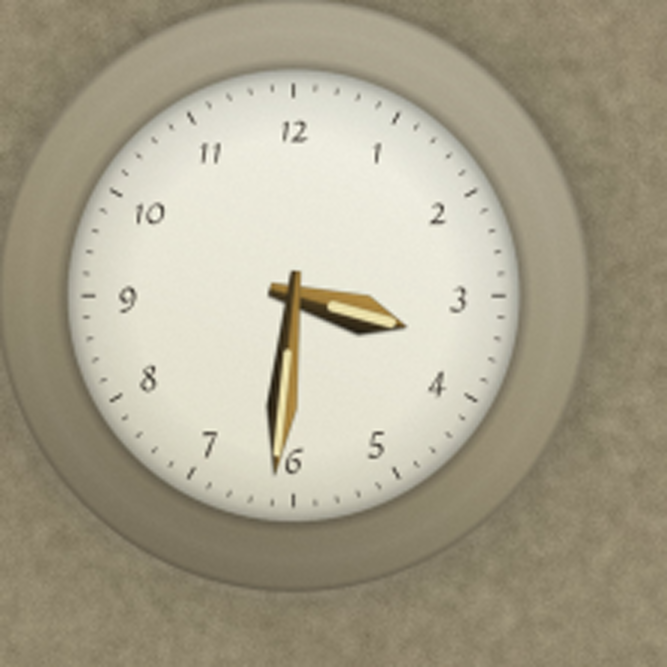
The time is **3:31**
